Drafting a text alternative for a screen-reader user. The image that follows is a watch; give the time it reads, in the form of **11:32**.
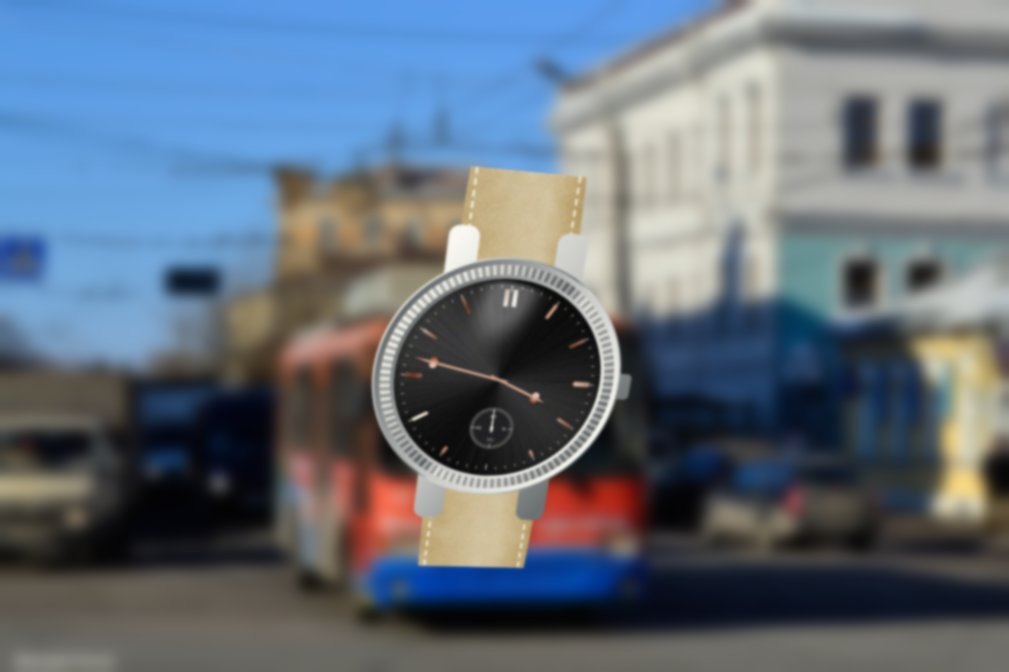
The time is **3:47**
